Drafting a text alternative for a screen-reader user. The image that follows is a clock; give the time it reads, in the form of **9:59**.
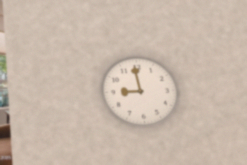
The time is **8:59**
